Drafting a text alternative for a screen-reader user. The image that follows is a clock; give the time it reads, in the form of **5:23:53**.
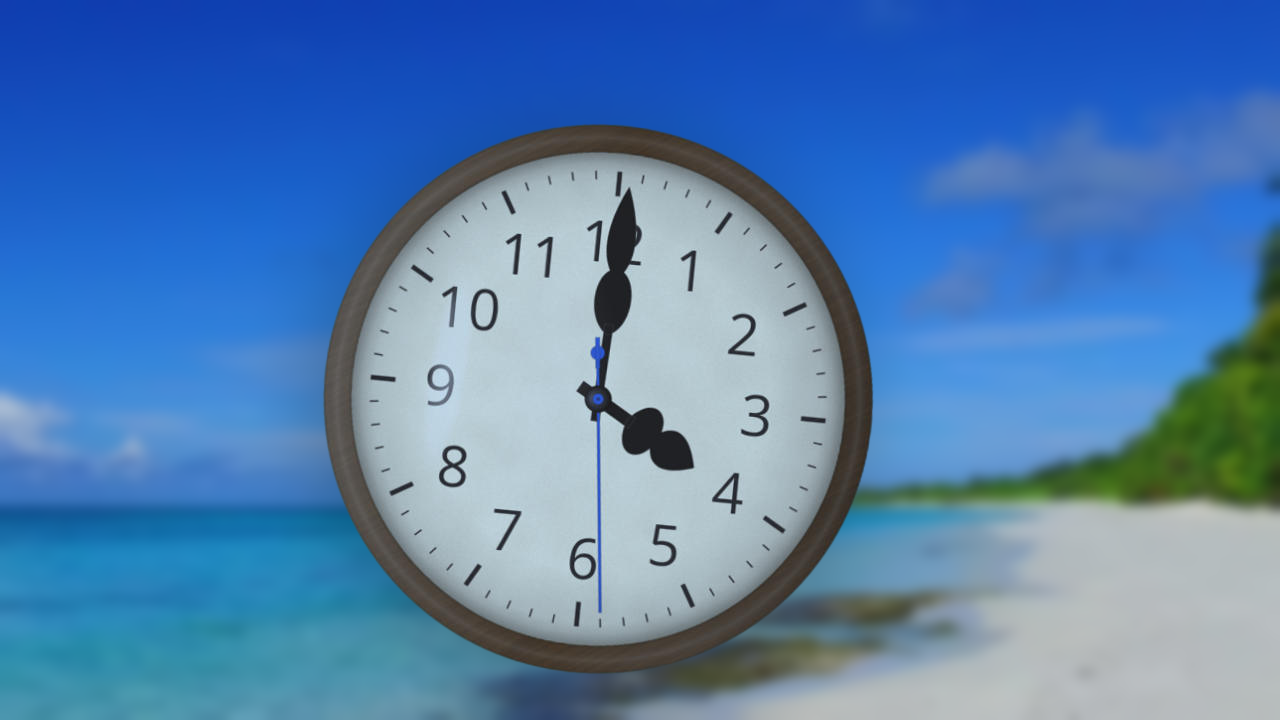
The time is **4:00:29**
